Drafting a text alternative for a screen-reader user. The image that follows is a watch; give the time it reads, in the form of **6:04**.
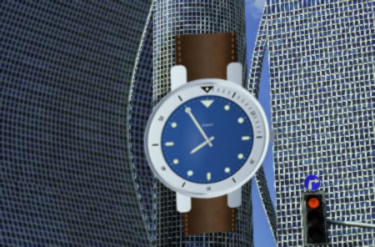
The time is **7:55**
